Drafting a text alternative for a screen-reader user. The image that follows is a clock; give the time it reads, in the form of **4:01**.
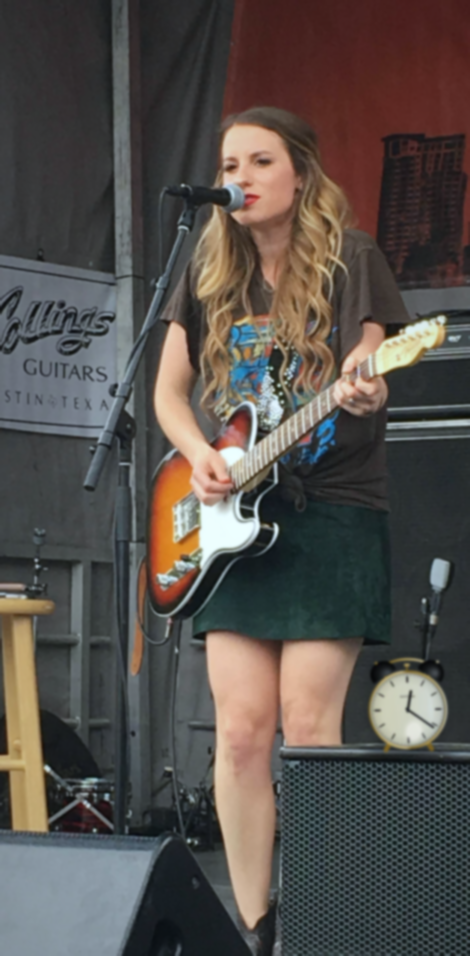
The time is **12:21**
